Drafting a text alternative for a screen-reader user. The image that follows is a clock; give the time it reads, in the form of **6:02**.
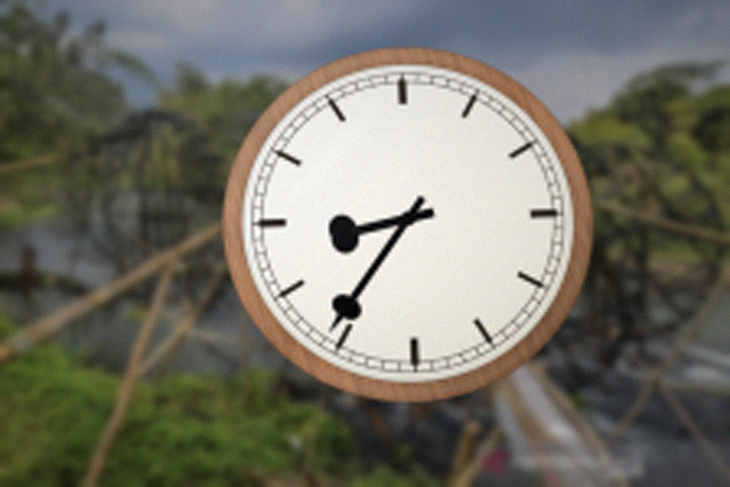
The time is **8:36**
